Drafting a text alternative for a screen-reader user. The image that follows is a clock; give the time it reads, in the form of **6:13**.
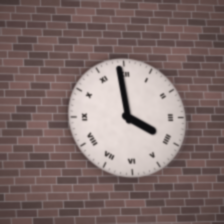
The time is **3:59**
